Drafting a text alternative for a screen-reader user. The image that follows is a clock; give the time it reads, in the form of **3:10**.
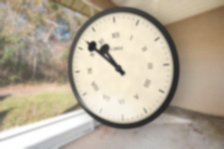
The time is **10:52**
